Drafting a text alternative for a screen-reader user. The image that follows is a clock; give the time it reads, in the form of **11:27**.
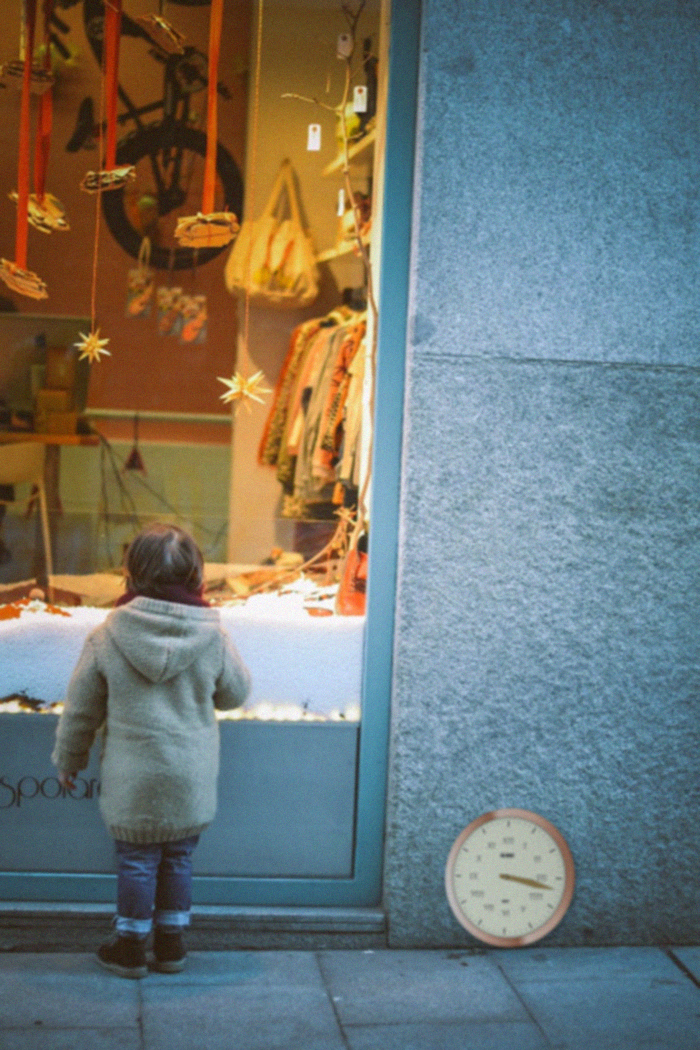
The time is **3:17**
